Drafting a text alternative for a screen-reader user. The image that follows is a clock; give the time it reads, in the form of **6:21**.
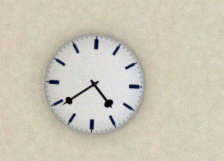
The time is **4:39**
